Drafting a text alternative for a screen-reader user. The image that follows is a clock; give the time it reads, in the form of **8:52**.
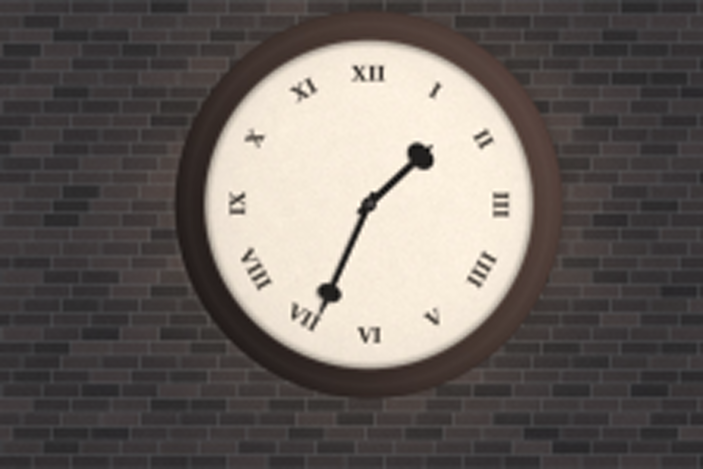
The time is **1:34**
